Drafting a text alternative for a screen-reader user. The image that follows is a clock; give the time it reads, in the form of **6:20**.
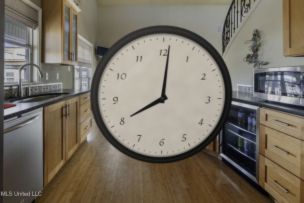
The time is **8:01**
